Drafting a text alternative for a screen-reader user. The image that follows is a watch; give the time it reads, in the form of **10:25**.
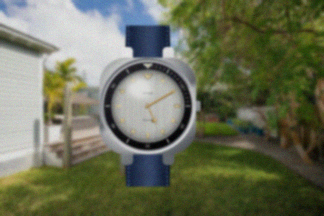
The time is **5:10**
